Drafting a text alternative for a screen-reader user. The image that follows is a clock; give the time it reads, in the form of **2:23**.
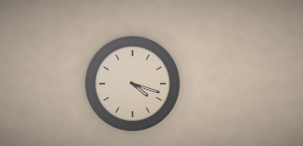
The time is **4:18**
